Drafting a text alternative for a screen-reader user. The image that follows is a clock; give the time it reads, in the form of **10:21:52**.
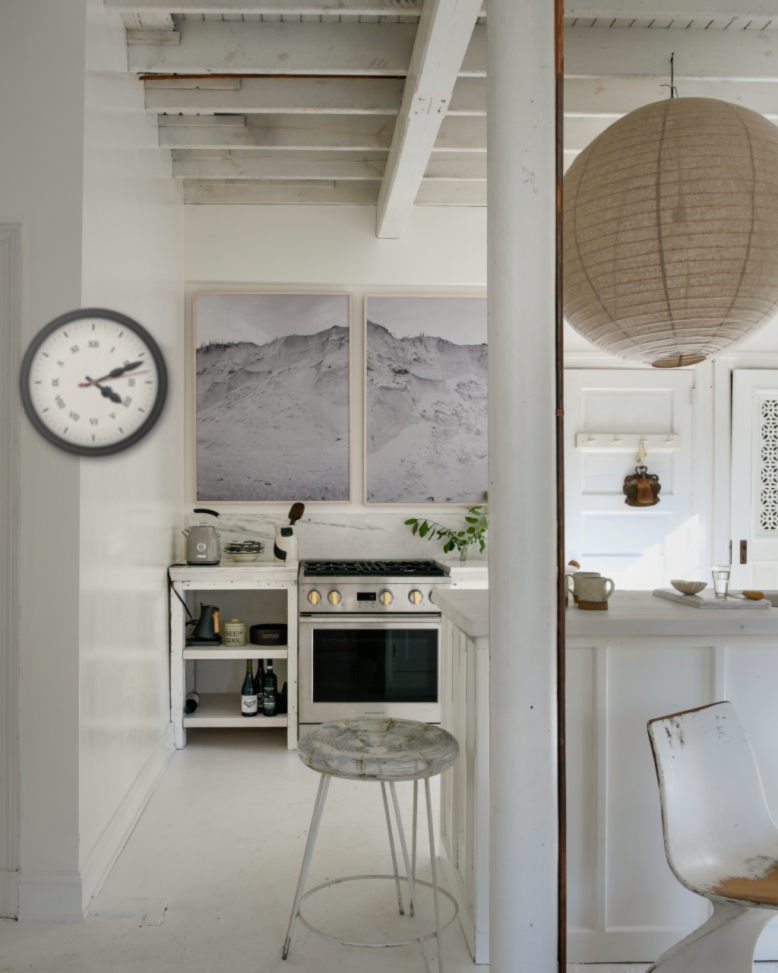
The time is **4:11:13**
